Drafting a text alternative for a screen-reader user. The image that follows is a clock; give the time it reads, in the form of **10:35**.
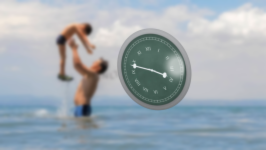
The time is **3:48**
